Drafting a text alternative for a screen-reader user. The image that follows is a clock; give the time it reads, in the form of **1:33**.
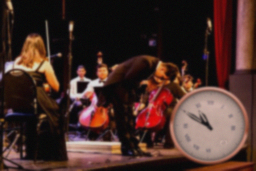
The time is **10:50**
